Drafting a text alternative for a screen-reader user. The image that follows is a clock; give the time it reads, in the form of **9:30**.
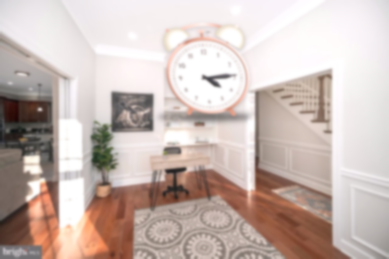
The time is **4:14**
